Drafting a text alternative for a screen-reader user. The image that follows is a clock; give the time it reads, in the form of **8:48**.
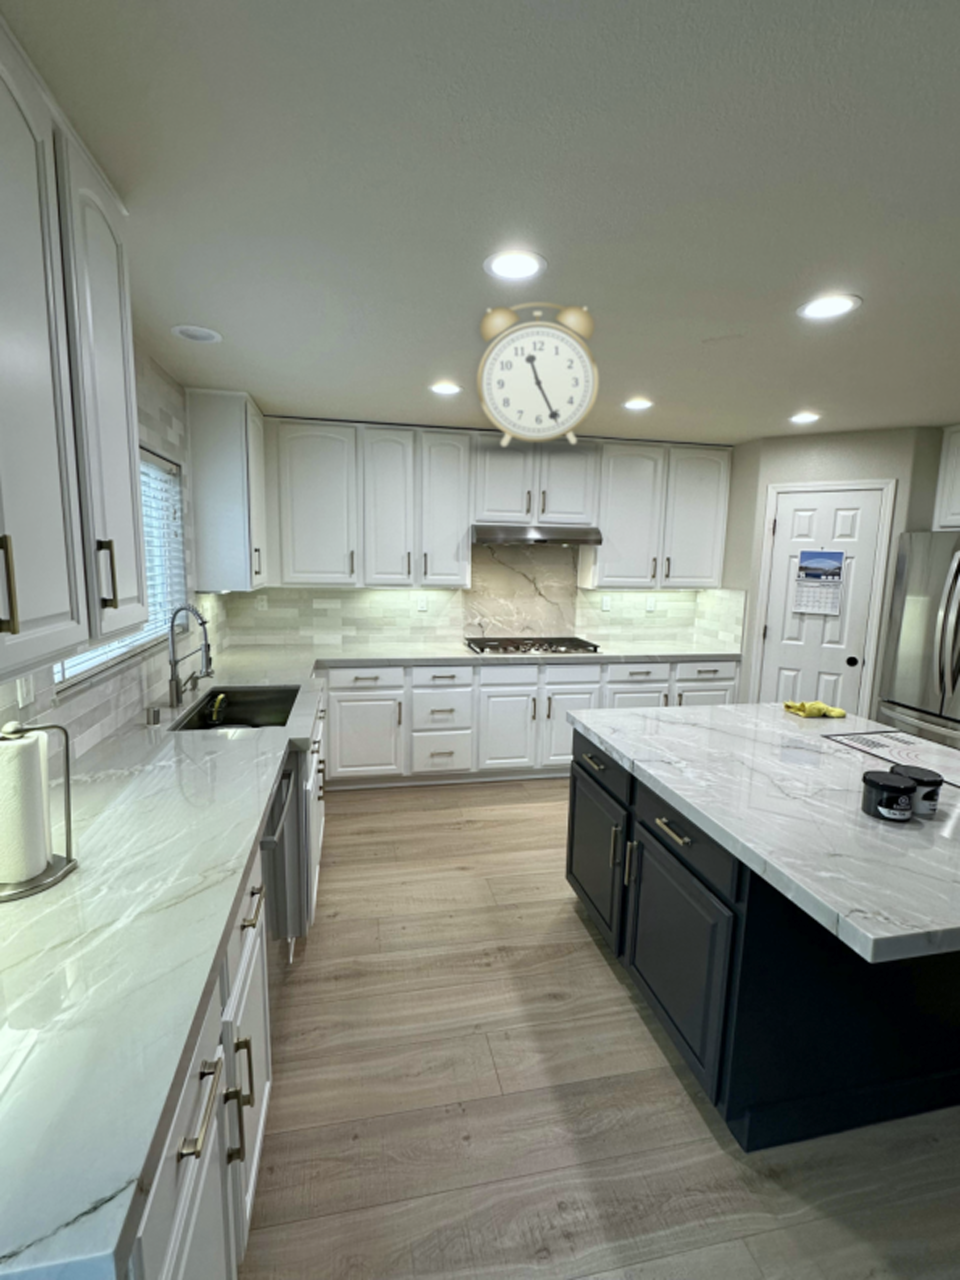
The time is **11:26**
